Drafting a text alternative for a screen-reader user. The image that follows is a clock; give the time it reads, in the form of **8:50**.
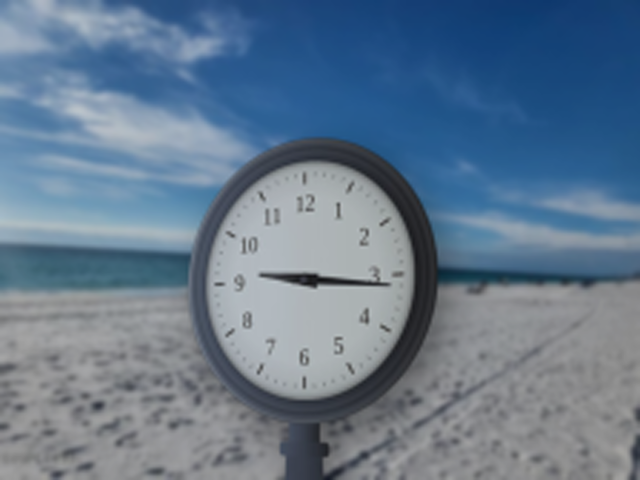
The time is **9:16**
